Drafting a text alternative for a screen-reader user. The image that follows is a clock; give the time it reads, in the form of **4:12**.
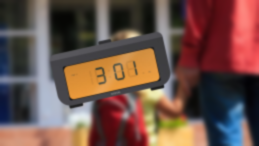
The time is **3:01**
